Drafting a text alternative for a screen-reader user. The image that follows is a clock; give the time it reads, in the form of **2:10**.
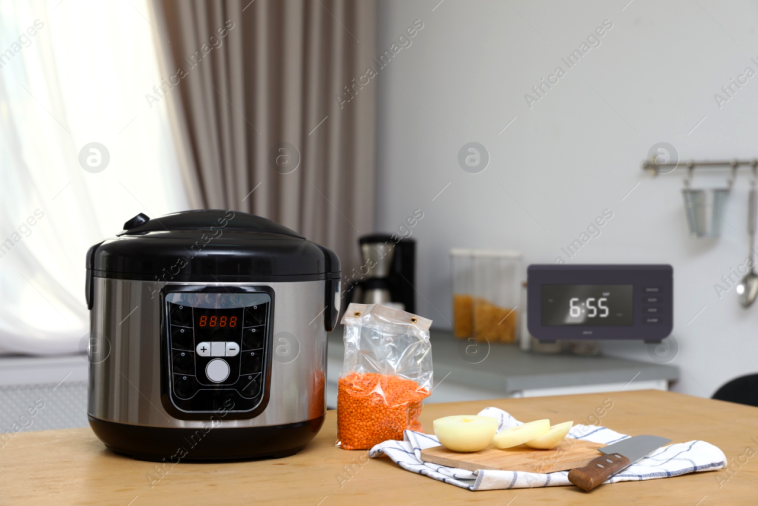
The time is **6:55**
